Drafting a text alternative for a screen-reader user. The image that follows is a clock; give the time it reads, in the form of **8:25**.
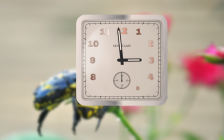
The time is **2:59**
